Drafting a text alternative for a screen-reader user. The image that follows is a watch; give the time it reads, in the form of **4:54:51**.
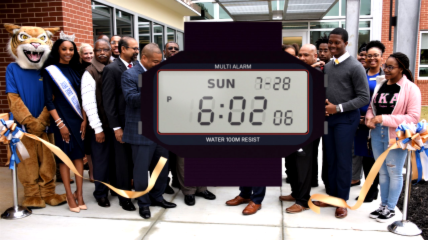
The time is **6:02:06**
